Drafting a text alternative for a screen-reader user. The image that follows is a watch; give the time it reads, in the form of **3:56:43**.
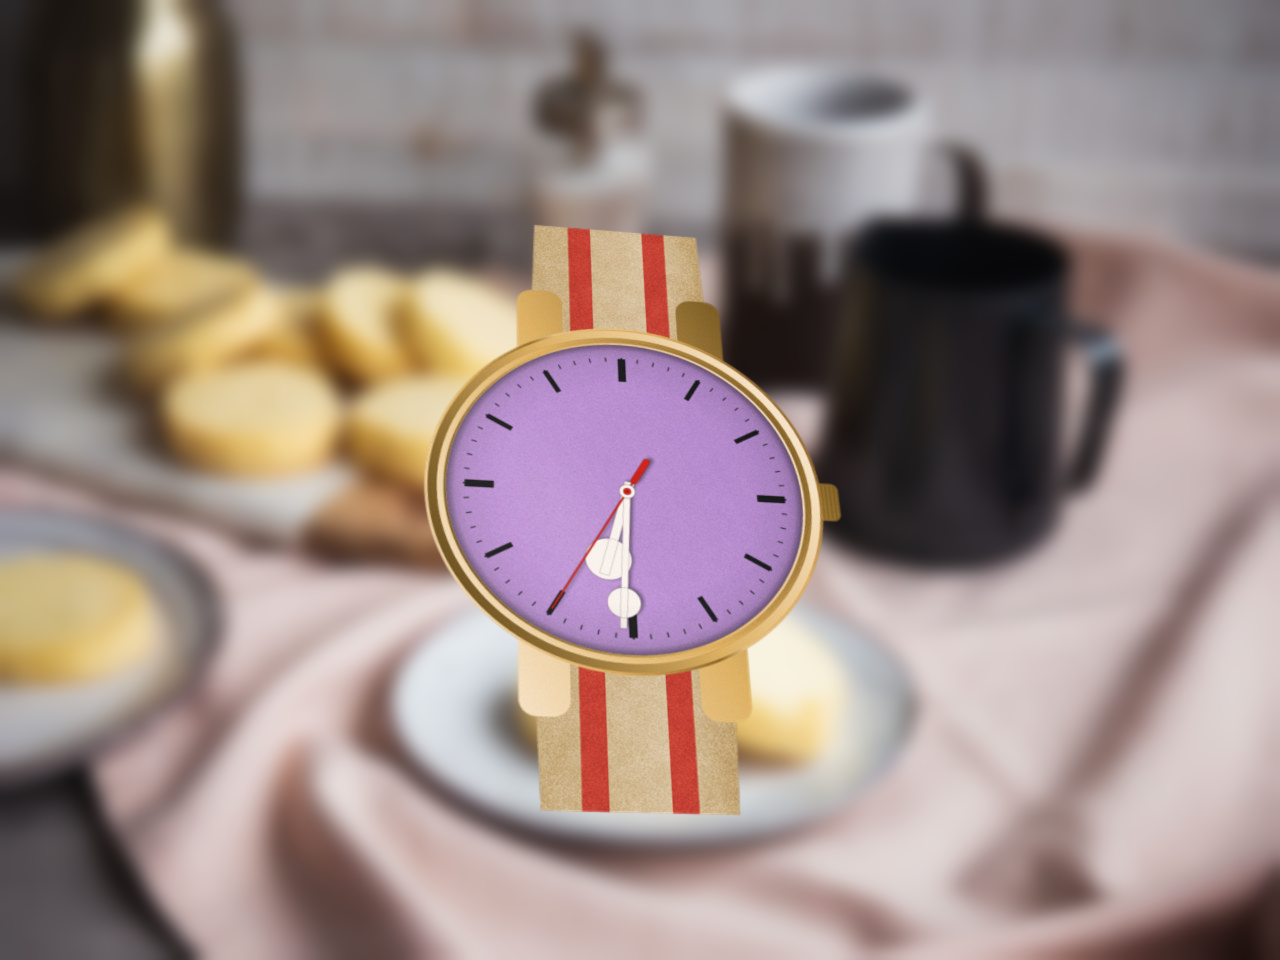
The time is **6:30:35**
